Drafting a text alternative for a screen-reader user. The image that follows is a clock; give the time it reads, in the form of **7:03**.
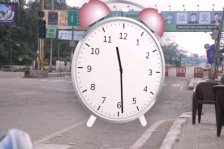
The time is **11:29**
